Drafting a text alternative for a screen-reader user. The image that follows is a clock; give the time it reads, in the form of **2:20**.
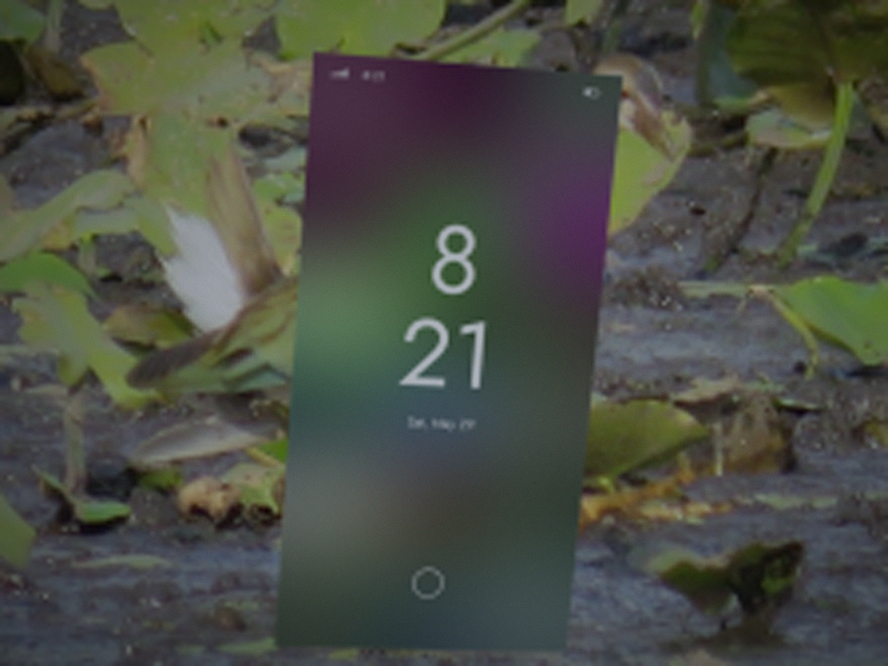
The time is **8:21**
